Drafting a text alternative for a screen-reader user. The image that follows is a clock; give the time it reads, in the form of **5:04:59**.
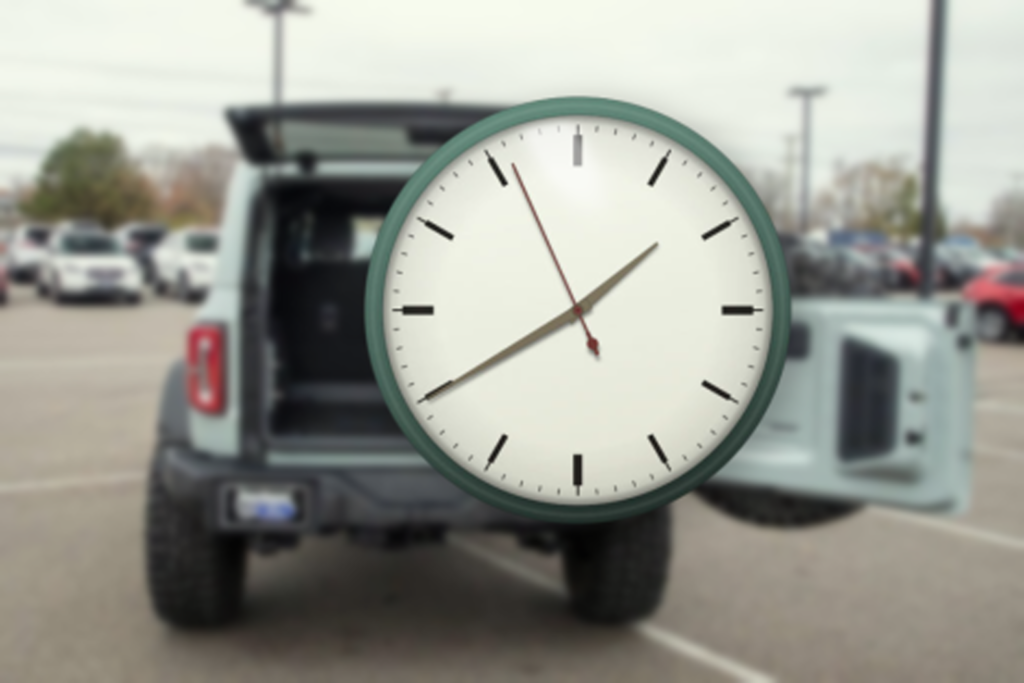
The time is **1:39:56**
